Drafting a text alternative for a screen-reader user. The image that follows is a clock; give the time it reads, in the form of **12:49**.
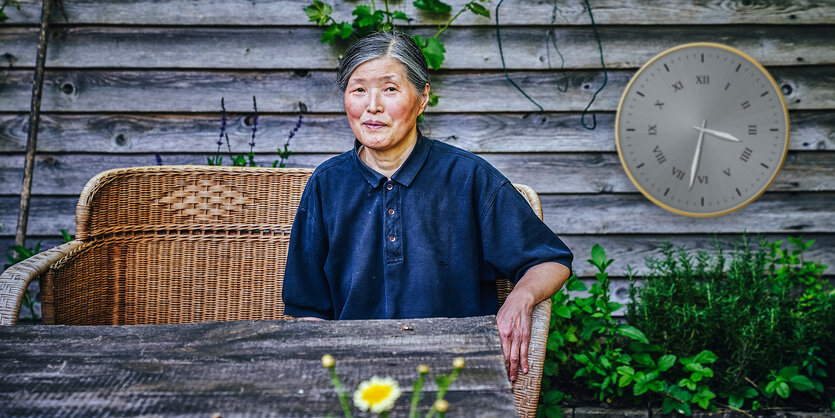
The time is **3:32**
